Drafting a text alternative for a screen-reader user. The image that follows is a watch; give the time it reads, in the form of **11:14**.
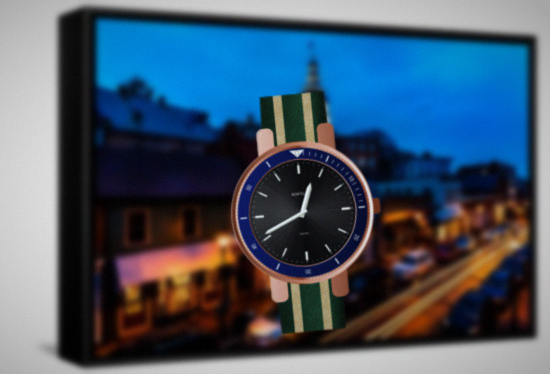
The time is **12:41**
